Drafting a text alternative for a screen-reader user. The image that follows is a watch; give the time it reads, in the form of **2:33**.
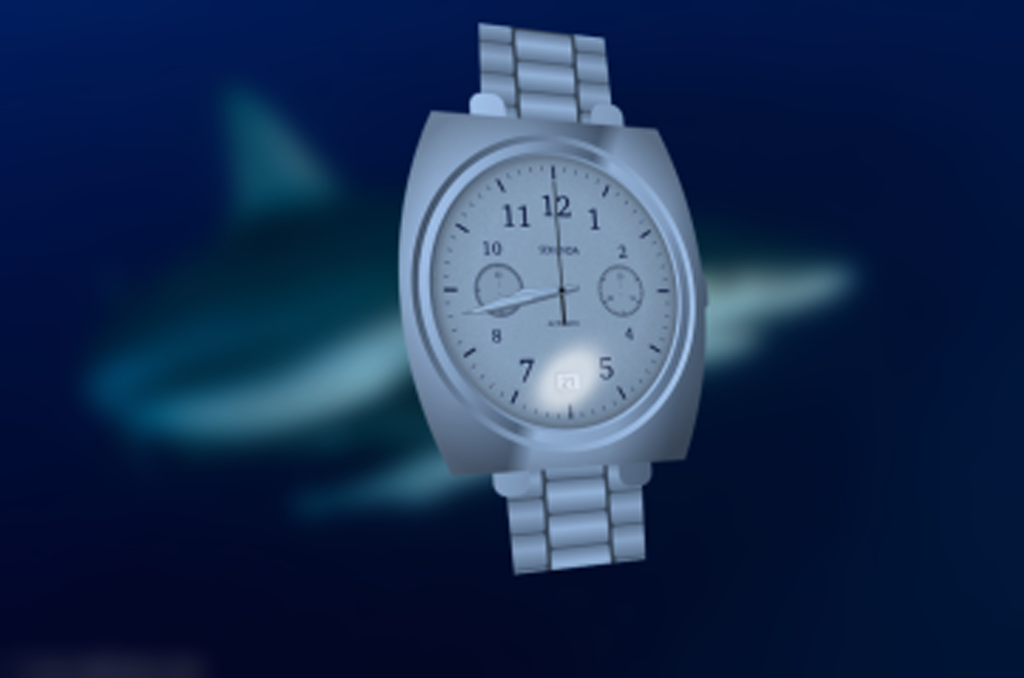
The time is **8:43**
